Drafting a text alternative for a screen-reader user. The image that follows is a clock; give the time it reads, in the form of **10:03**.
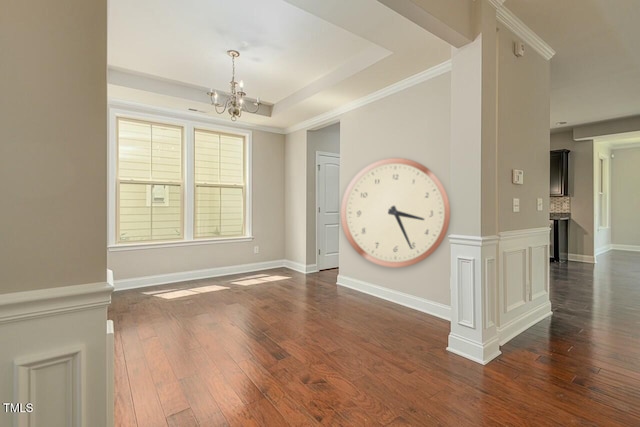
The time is **3:26**
